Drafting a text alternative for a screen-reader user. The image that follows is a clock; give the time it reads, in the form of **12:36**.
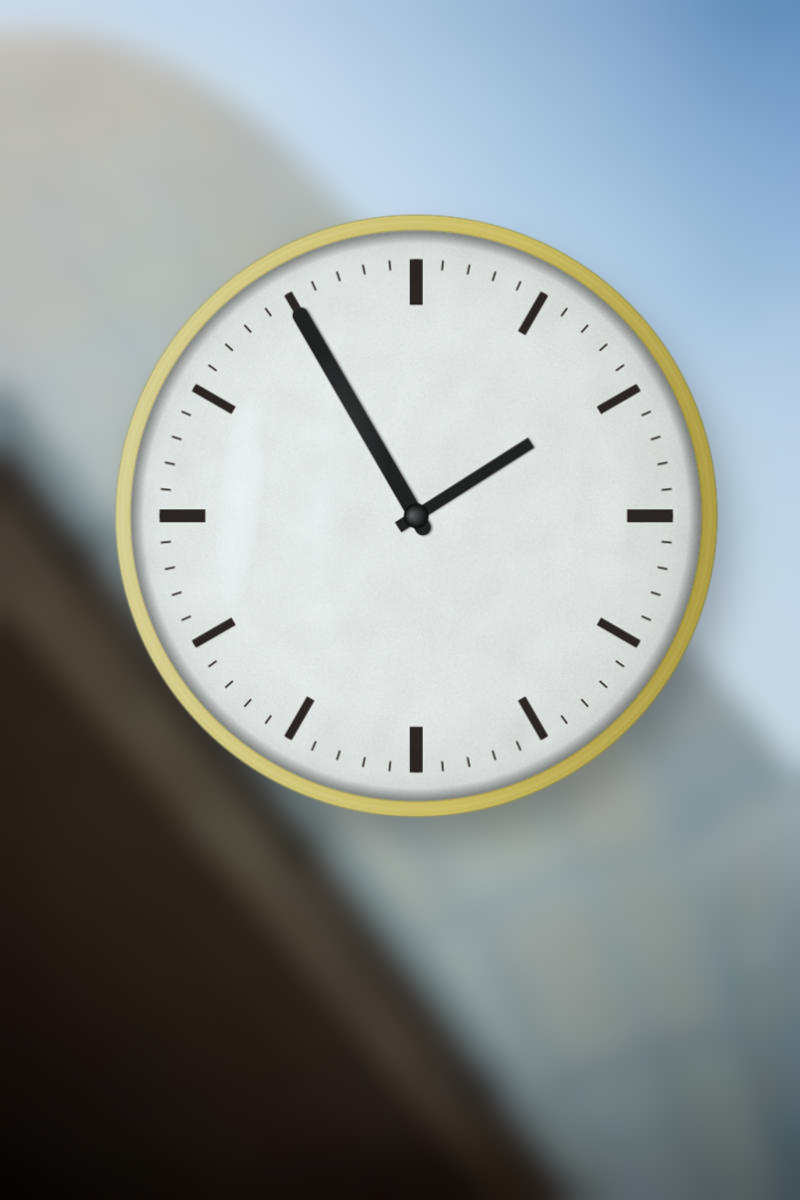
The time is **1:55**
